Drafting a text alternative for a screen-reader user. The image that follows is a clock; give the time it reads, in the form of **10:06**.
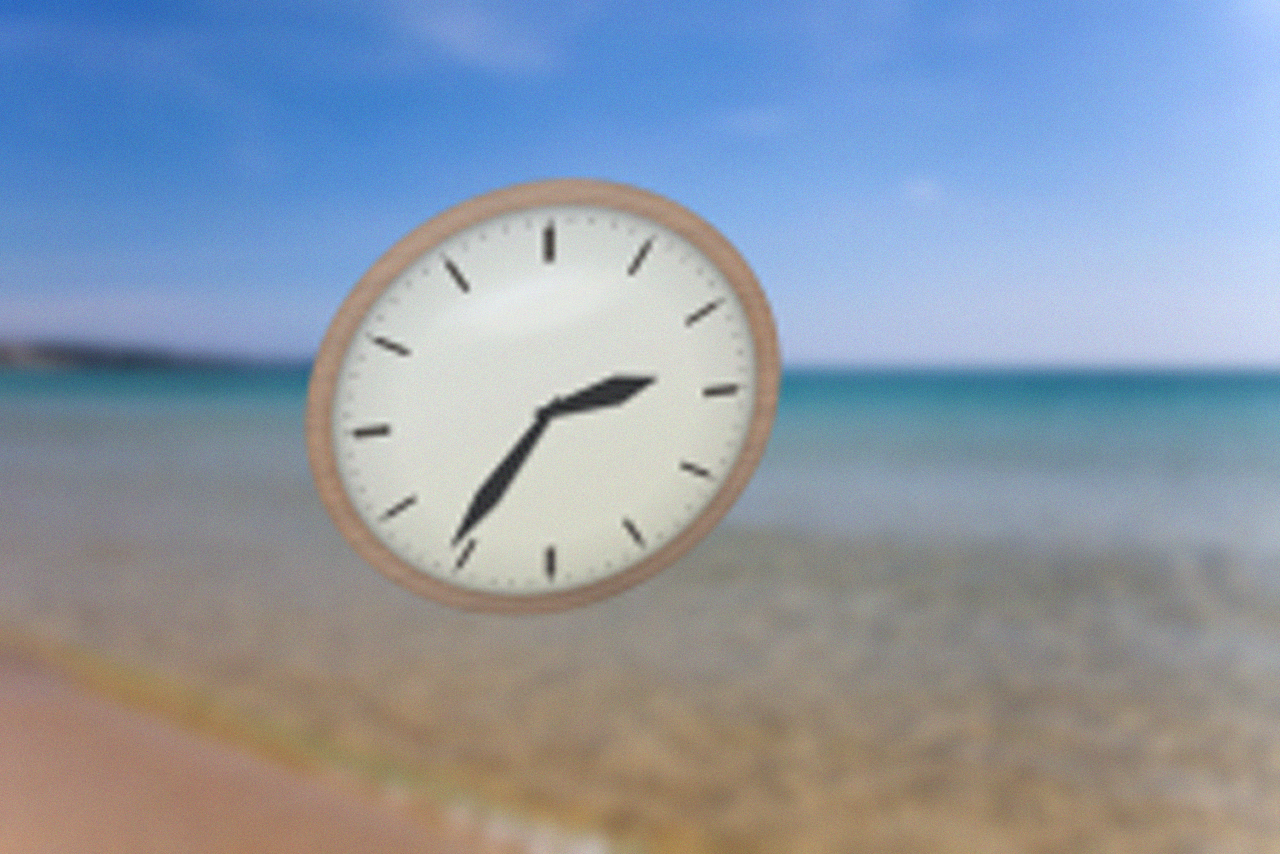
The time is **2:36**
